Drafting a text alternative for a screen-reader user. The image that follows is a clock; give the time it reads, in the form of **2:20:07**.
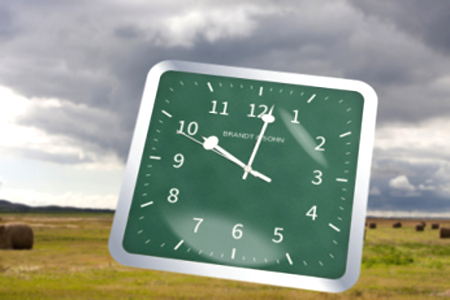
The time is **10:01:49**
